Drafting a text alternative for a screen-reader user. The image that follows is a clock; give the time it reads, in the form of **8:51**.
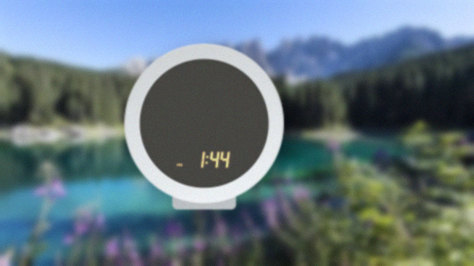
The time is **1:44**
